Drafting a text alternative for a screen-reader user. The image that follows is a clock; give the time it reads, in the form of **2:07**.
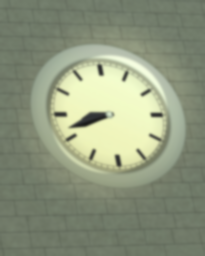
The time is **8:42**
